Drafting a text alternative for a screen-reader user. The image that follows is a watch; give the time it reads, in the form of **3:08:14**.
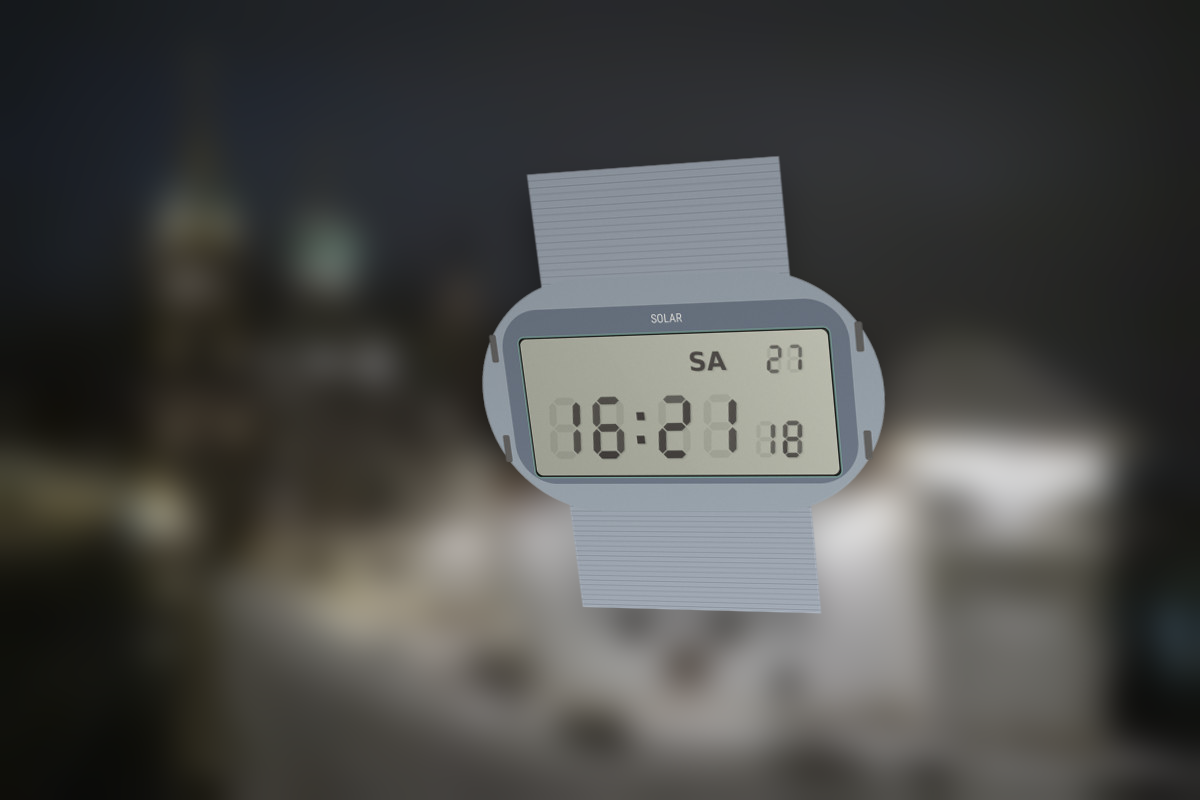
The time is **16:21:18**
